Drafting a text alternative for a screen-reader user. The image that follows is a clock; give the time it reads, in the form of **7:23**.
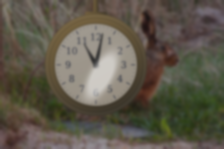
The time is **11:02**
